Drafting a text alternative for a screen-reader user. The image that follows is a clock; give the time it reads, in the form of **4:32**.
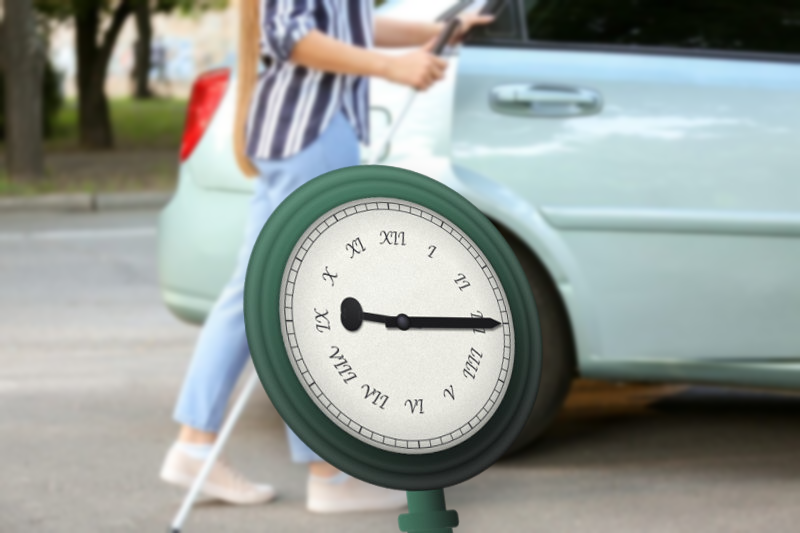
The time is **9:15**
